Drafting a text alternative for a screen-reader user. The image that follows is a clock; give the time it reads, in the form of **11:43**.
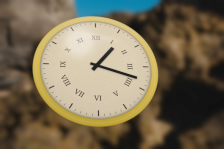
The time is **1:18**
